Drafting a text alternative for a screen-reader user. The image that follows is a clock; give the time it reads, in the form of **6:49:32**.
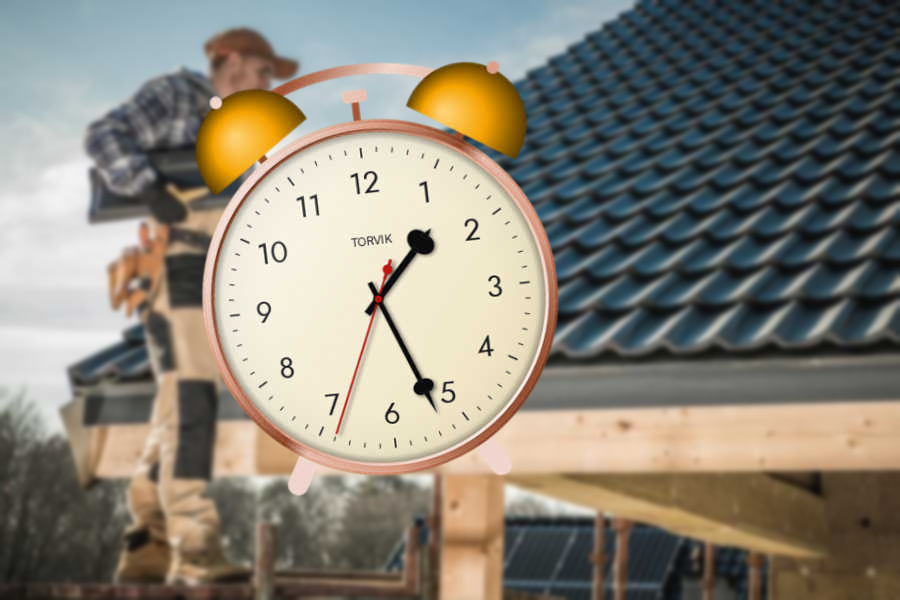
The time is **1:26:34**
